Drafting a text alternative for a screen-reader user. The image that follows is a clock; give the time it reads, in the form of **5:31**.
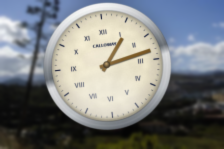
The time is **1:13**
